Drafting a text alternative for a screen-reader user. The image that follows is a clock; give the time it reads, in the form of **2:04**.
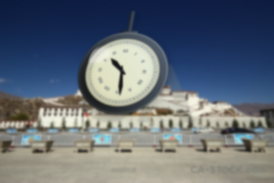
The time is **10:29**
